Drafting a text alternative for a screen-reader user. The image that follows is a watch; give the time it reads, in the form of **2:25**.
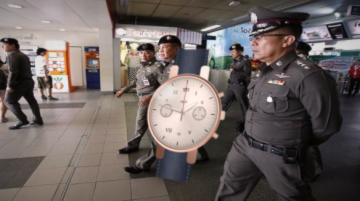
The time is **1:47**
